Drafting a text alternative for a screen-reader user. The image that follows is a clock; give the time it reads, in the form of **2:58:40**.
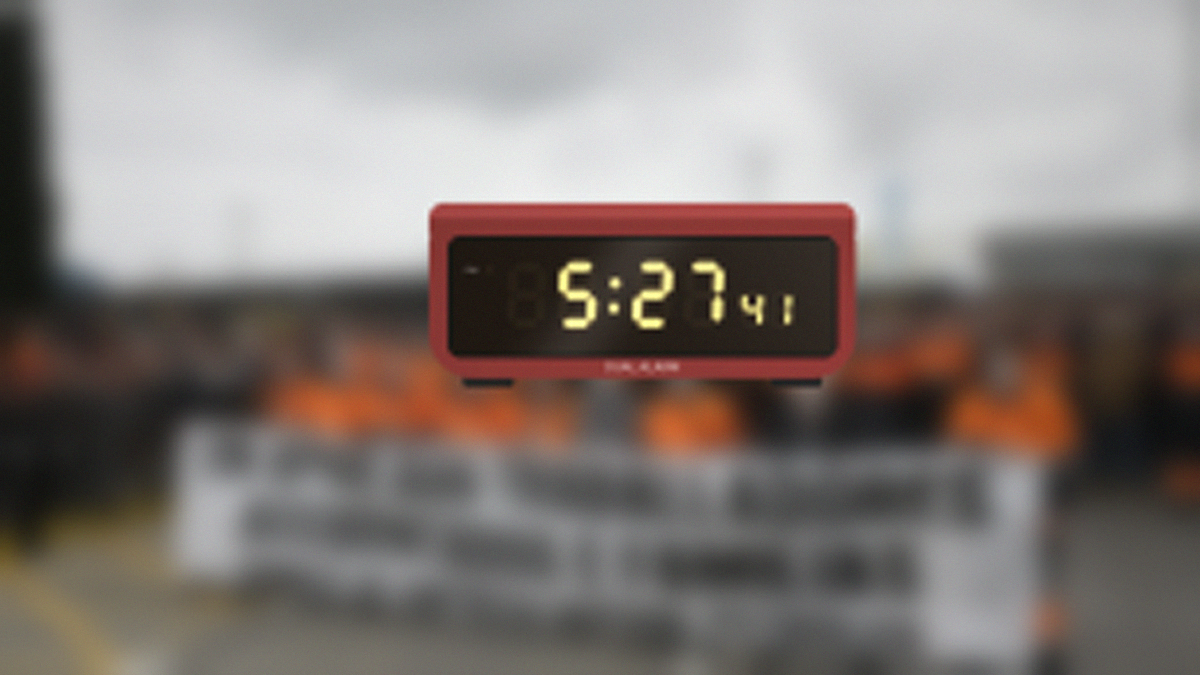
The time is **5:27:41**
